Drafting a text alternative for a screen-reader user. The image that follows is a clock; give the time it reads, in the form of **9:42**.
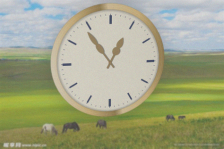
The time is **12:54**
